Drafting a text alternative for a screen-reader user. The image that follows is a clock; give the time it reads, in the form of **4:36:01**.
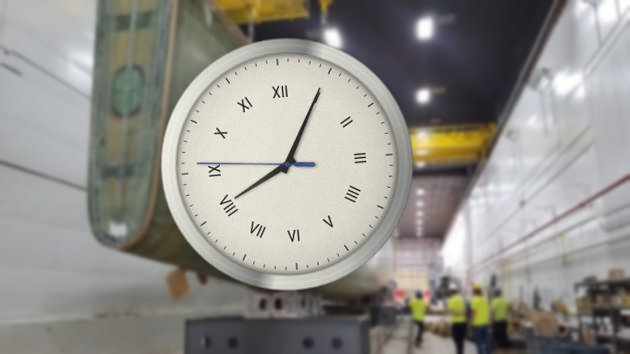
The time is **8:04:46**
